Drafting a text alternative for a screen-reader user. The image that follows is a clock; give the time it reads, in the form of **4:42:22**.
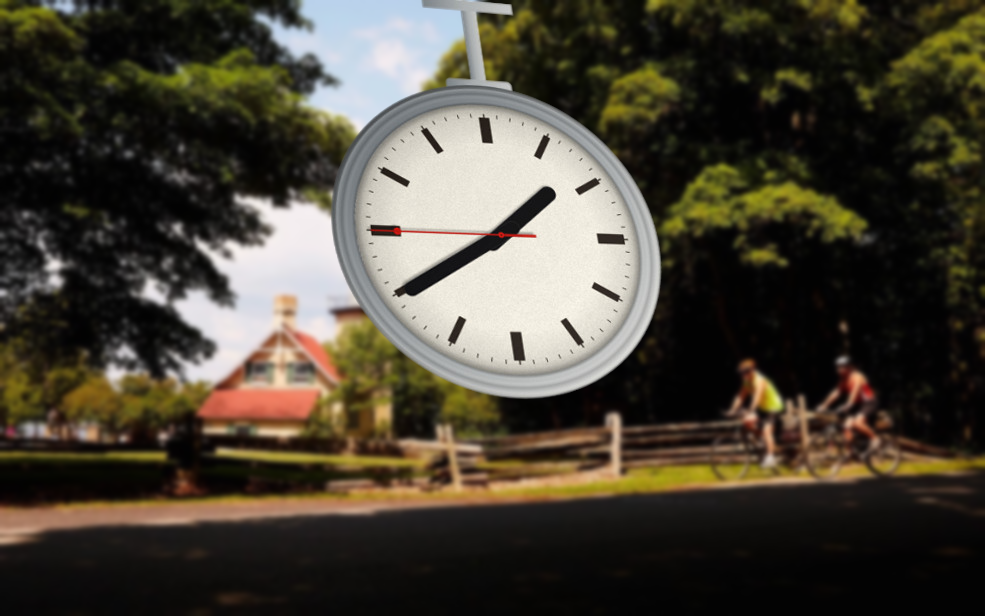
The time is **1:39:45**
